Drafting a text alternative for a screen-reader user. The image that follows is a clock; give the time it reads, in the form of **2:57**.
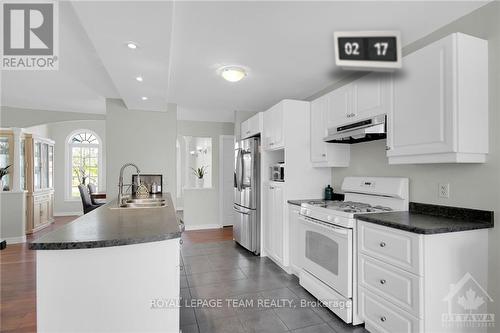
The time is **2:17**
